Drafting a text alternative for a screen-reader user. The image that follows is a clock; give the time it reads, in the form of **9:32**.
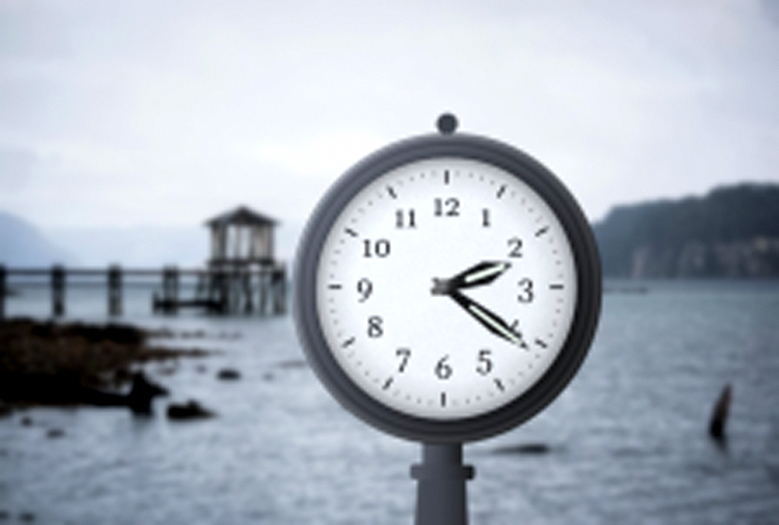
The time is **2:21**
